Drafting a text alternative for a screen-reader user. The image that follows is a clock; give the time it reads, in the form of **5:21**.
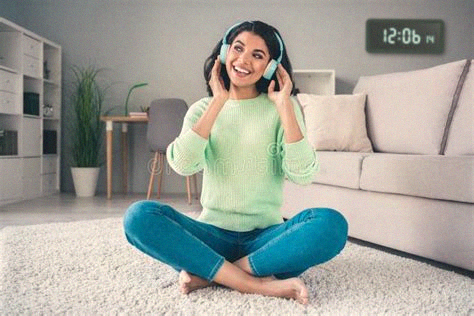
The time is **12:06**
